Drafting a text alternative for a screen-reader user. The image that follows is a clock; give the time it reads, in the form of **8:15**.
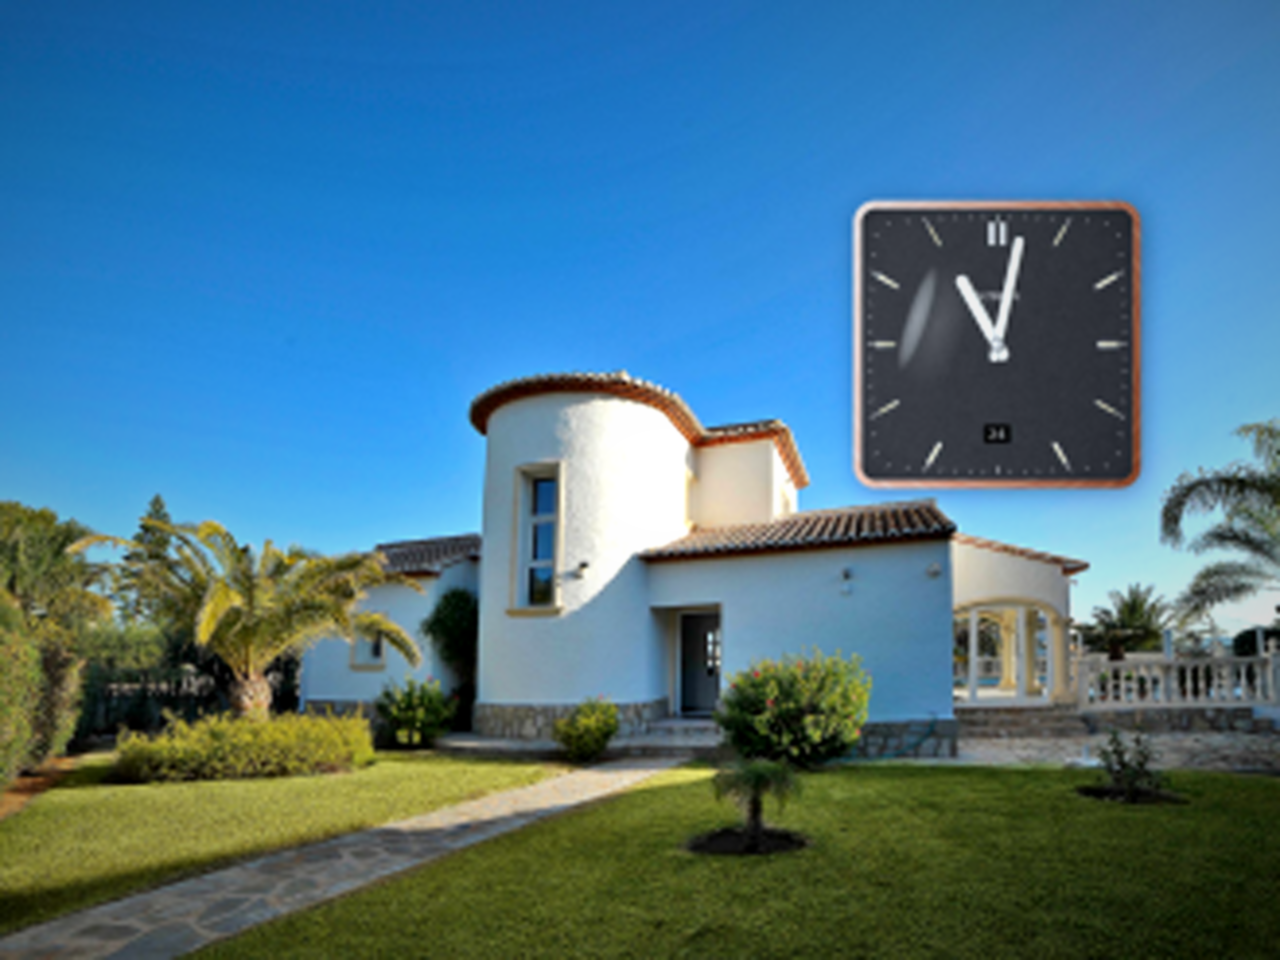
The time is **11:02**
